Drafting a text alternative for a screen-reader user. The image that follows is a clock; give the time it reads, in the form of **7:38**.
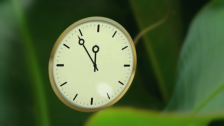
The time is **11:54**
